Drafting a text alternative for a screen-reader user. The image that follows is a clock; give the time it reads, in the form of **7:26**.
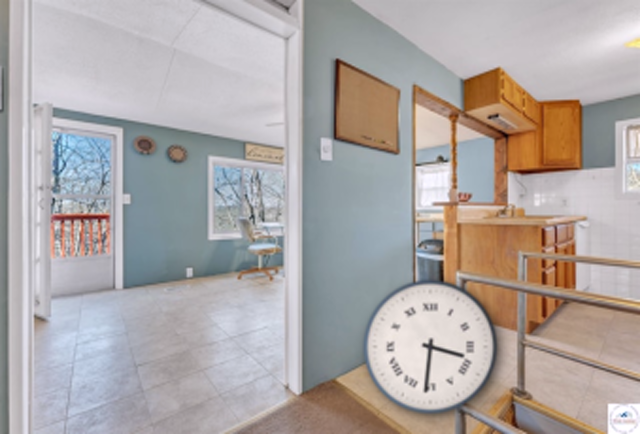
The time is **3:31**
